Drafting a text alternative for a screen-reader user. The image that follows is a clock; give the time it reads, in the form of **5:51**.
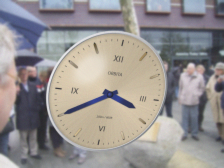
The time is **3:40**
